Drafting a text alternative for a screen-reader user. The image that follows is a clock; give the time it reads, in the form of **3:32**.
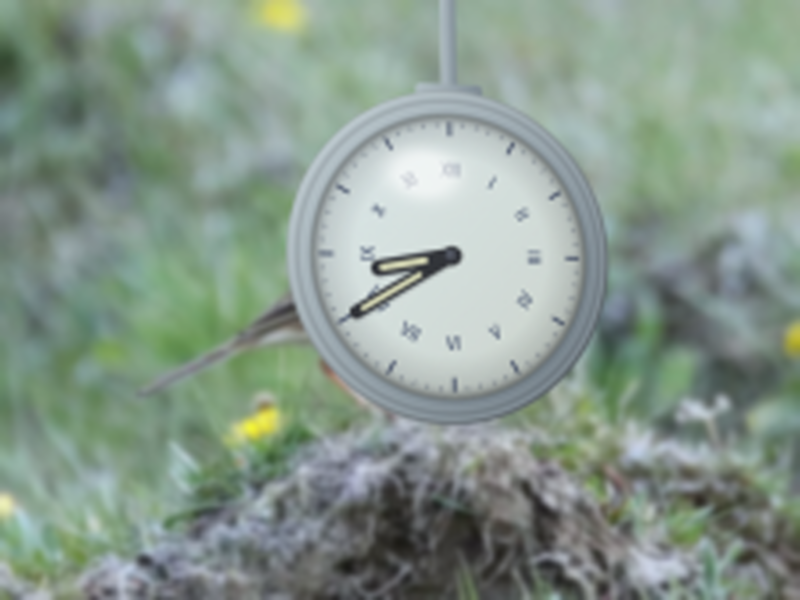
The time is **8:40**
